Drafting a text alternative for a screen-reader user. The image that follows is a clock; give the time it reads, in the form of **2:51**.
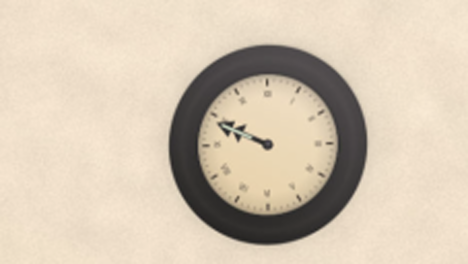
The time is **9:49**
